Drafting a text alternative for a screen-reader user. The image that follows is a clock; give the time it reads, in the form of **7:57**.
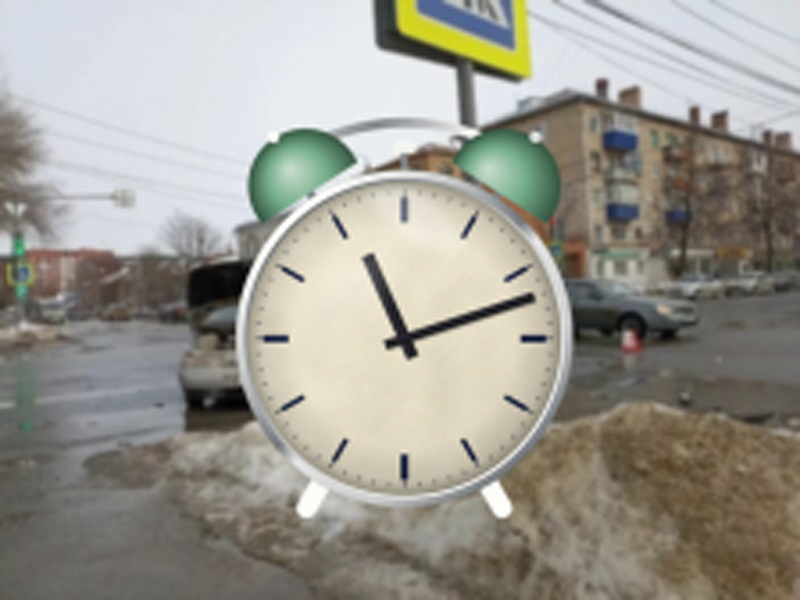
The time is **11:12**
